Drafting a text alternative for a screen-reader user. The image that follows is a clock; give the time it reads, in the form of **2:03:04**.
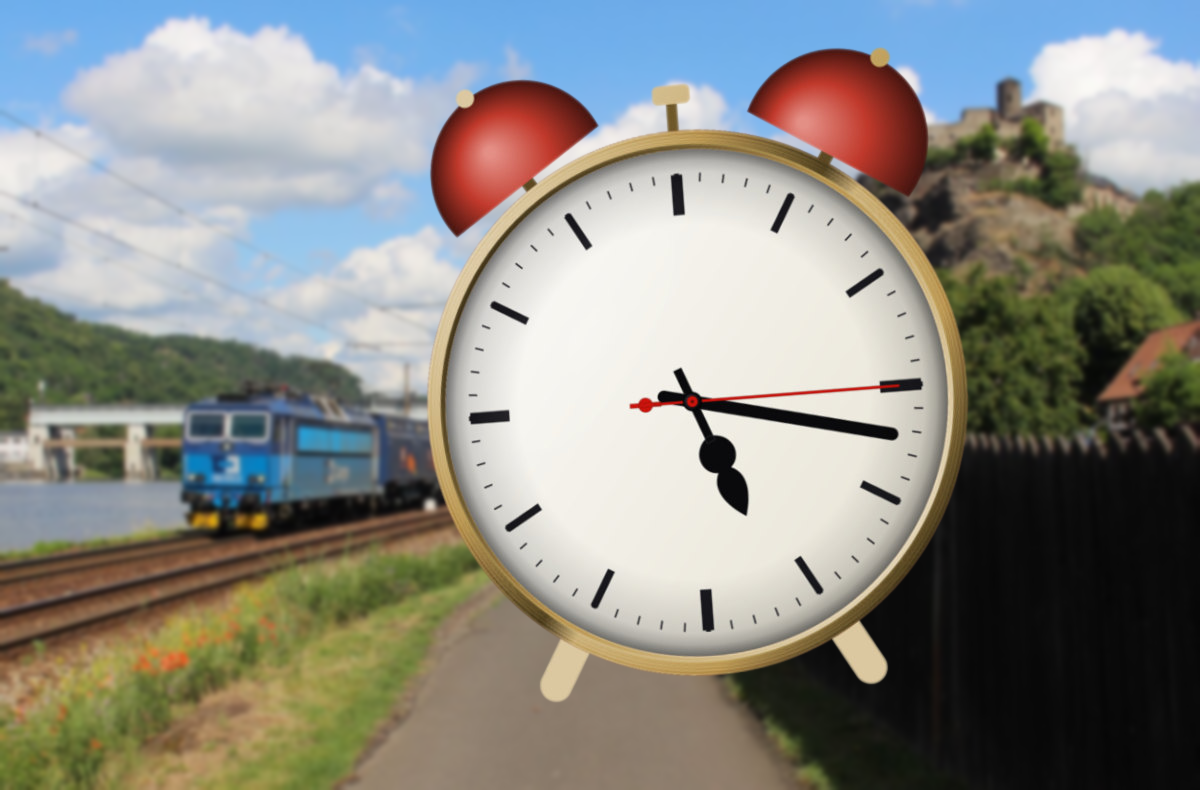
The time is **5:17:15**
